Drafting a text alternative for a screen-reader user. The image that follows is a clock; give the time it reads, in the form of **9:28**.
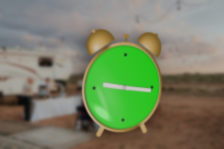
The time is **9:16**
